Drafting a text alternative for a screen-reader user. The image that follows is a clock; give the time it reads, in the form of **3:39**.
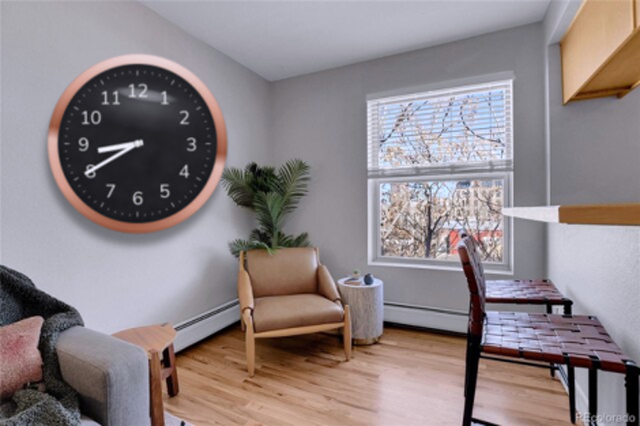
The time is **8:40**
